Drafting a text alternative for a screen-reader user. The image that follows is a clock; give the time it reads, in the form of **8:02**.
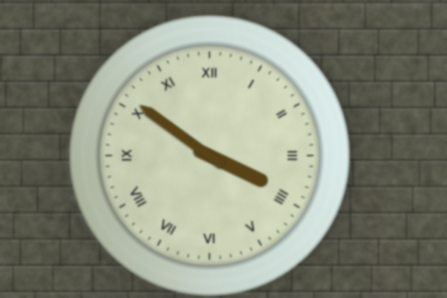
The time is **3:51**
